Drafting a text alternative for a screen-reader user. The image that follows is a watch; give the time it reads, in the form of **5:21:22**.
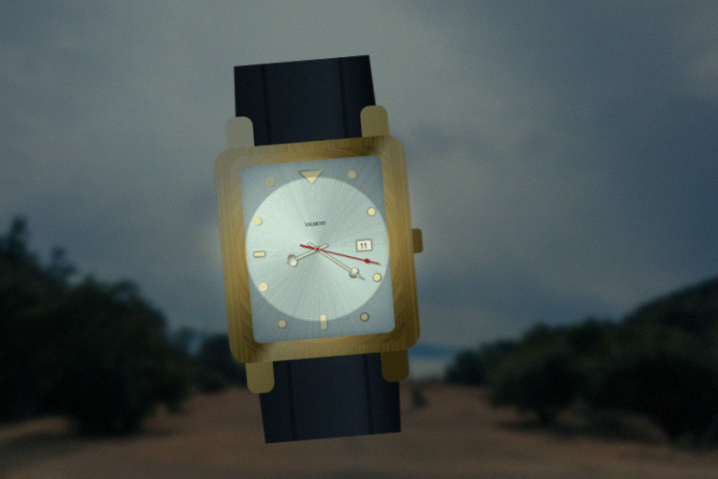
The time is **8:21:18**
